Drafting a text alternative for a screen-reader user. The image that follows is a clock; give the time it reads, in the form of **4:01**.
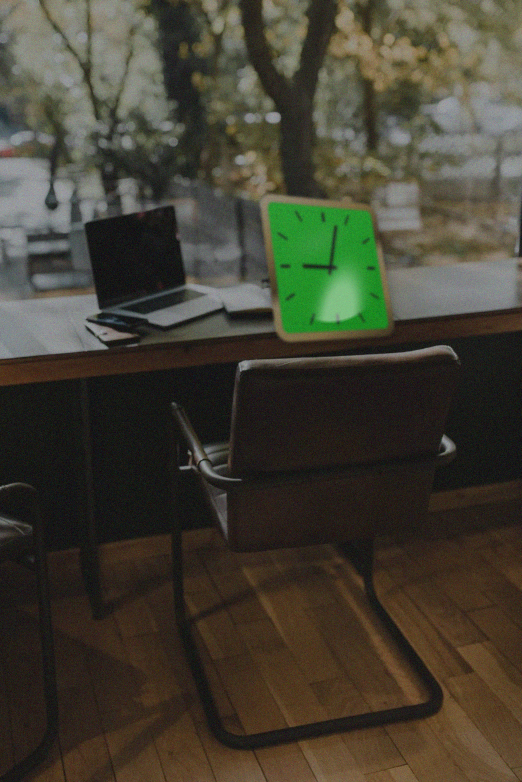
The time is **9:03**
